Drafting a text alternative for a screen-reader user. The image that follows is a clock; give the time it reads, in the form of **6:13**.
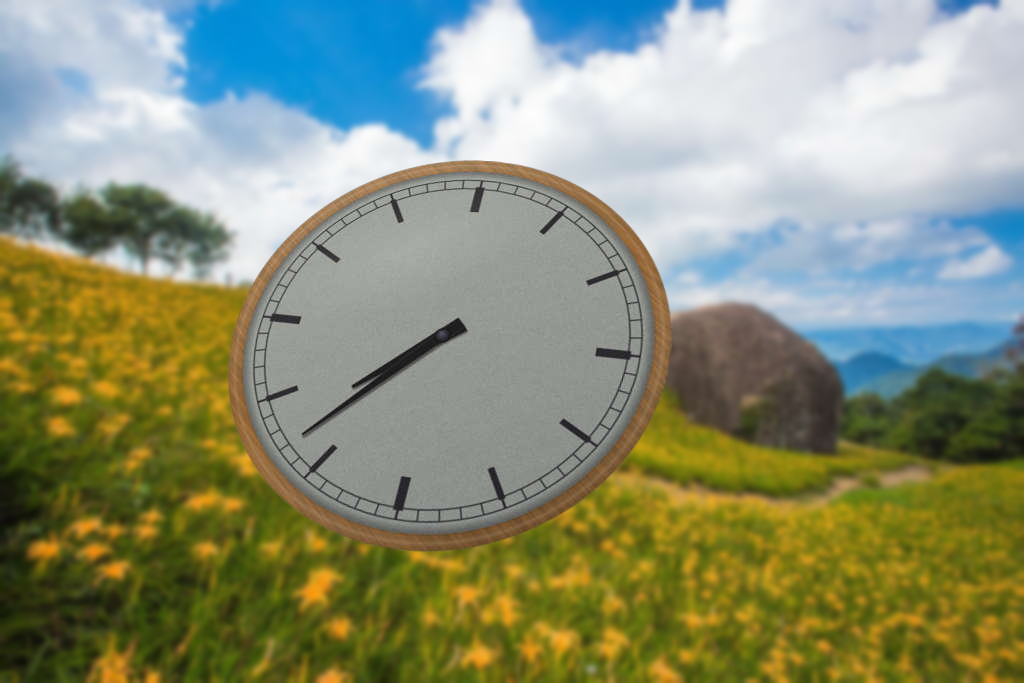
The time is **7:37**
